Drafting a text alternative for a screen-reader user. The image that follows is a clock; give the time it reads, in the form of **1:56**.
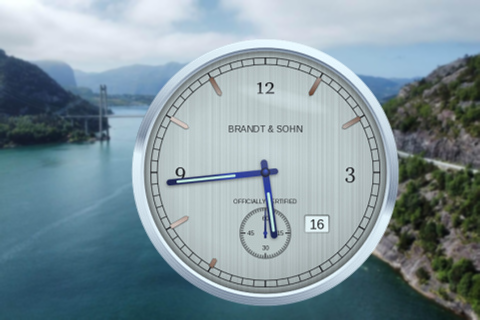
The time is **5:44**
